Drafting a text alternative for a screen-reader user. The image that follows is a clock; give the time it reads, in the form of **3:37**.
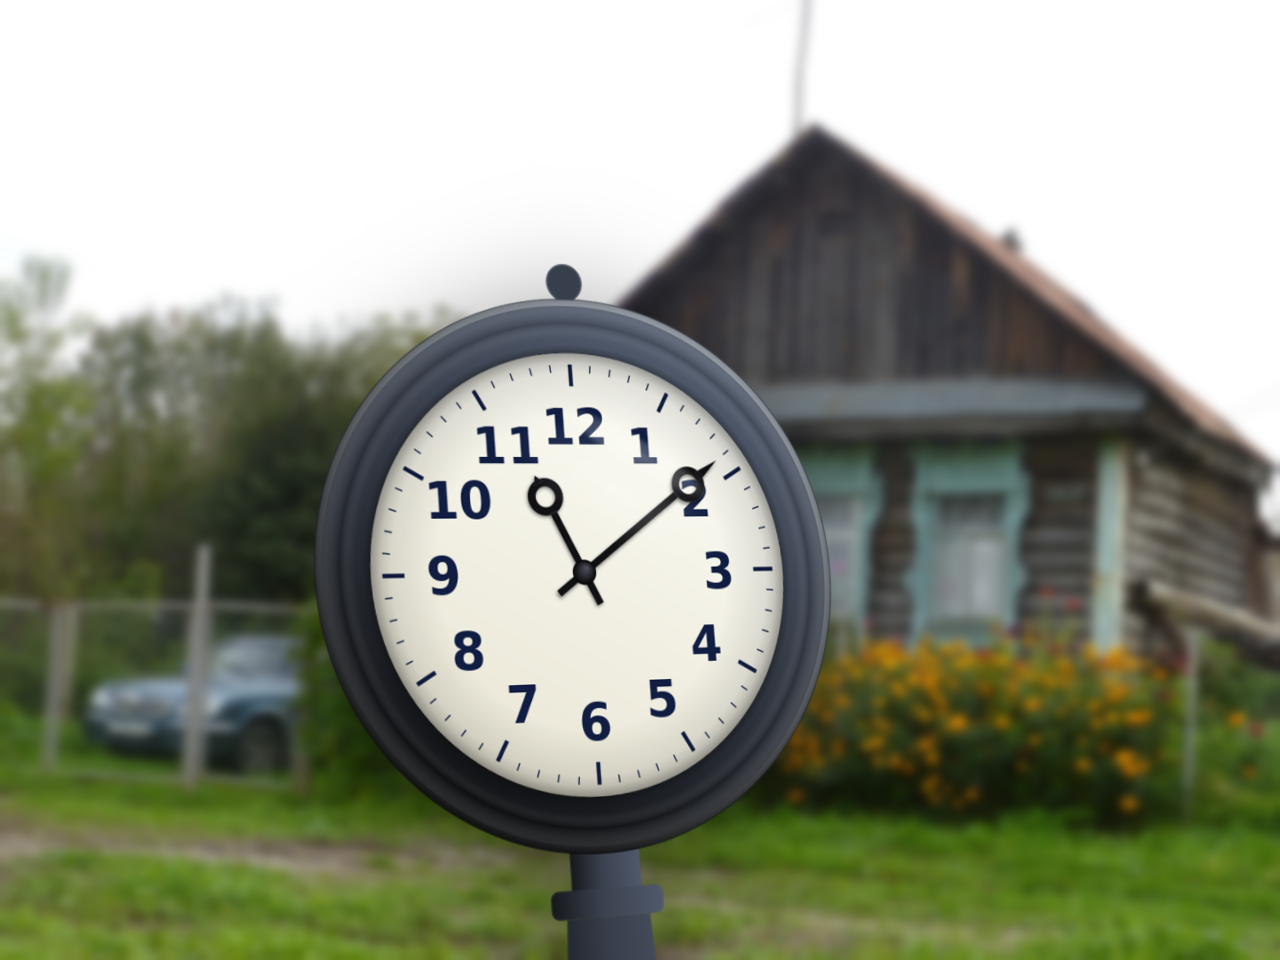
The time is **11:09**
